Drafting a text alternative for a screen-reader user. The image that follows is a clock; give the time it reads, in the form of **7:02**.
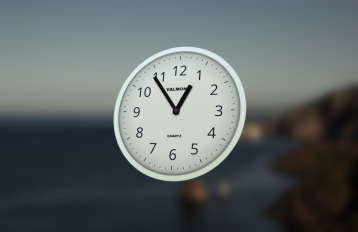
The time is **12:54**
